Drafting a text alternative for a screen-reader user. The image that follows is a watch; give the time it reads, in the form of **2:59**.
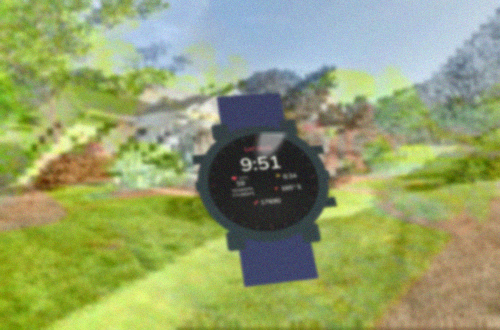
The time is **9:51**
